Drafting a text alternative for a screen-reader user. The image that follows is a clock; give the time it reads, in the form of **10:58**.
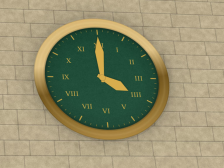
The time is **4:00**
